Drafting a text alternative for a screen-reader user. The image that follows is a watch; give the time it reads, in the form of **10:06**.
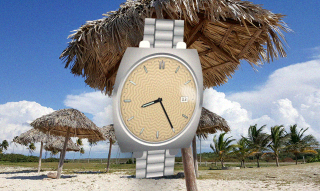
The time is **8:25**
